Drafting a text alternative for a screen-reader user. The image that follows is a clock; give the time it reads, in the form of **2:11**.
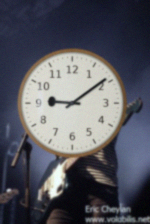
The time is **9:09**
